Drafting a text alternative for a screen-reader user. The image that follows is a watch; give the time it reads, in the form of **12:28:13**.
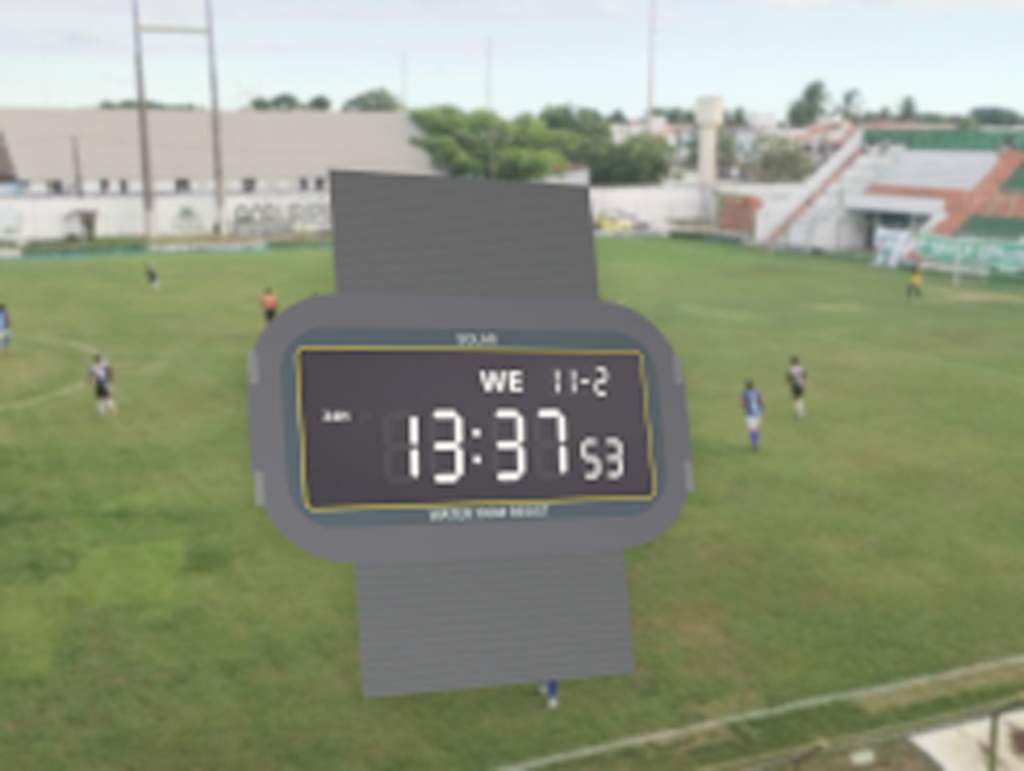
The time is **13:37:53**
